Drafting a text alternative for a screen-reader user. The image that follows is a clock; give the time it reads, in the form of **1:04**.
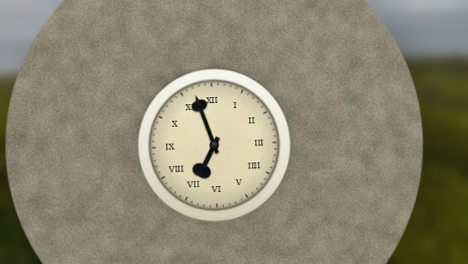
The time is **6:57**
